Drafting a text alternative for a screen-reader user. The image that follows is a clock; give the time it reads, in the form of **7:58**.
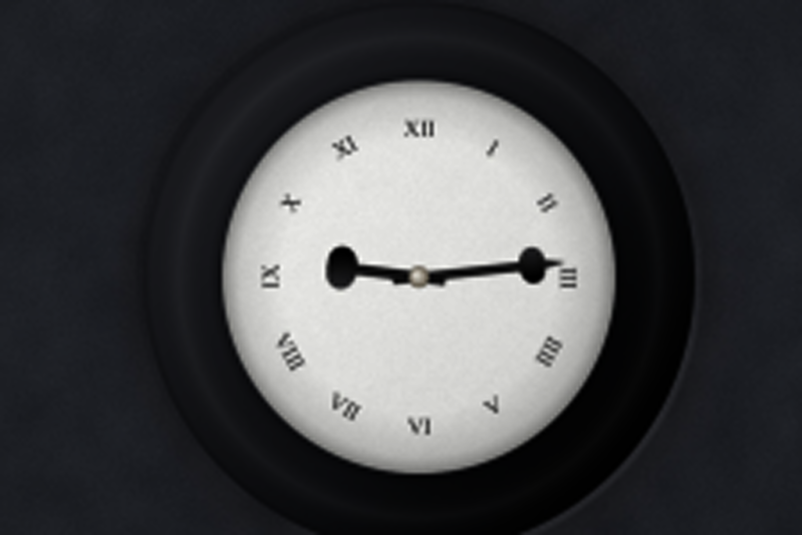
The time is **9:14**
